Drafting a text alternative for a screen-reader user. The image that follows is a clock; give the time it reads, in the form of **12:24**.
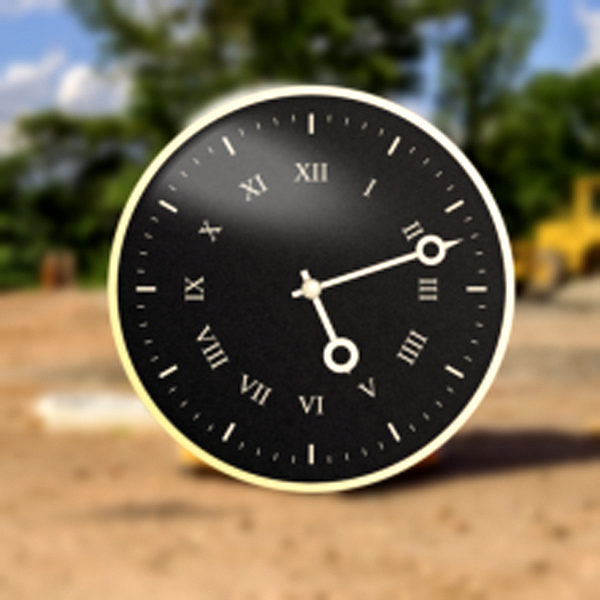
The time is **5:12**
